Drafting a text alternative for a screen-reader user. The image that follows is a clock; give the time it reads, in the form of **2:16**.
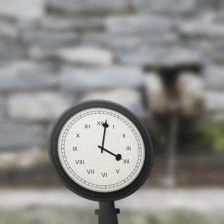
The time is **4:02**
